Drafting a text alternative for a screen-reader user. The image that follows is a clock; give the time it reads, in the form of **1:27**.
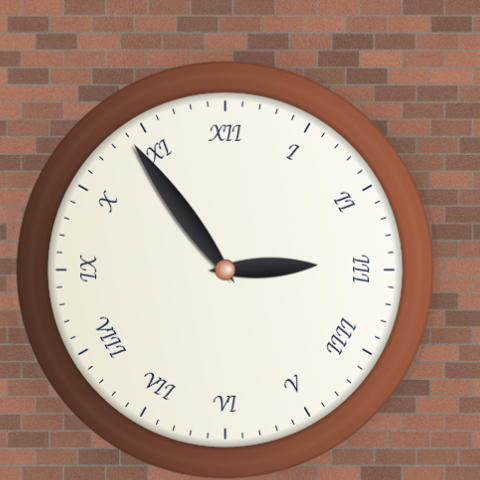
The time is **2:54**
